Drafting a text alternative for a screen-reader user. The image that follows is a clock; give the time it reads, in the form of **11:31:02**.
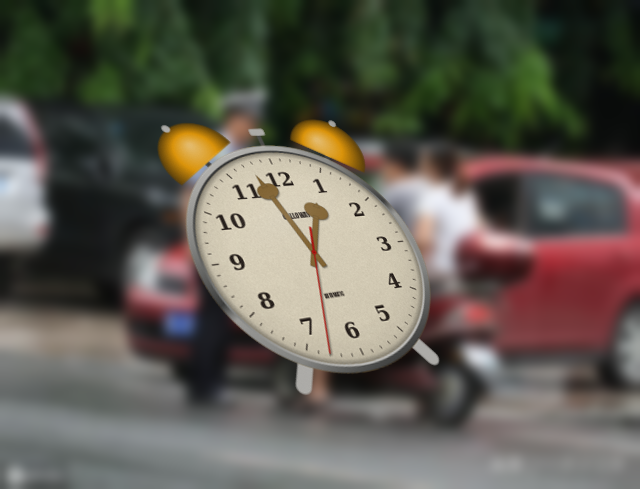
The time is **12:57:33**
